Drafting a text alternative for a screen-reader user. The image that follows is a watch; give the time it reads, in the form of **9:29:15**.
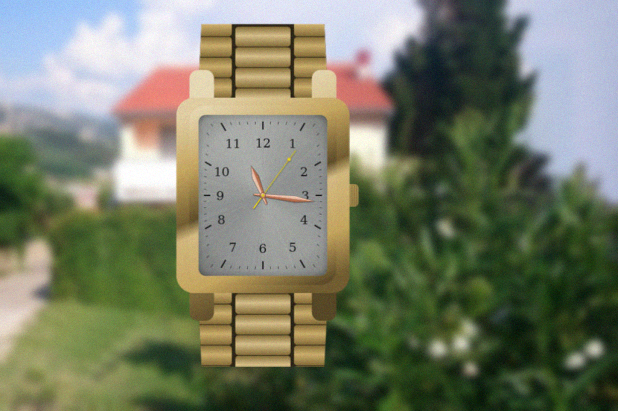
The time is **11:16:06**
